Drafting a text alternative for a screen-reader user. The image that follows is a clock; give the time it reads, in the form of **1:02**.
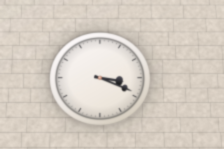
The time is **3:19**
